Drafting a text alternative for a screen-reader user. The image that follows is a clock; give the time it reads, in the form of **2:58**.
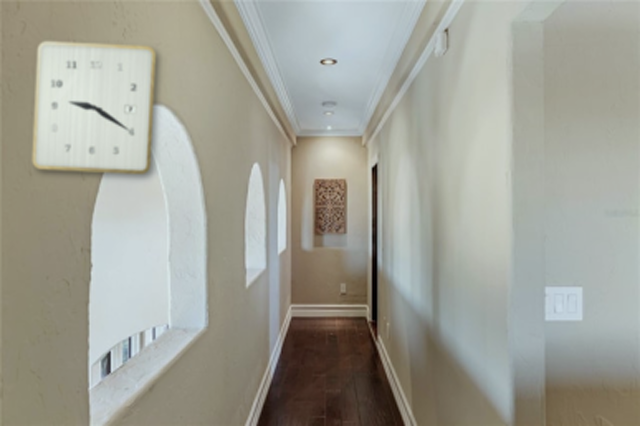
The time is **9:20**
